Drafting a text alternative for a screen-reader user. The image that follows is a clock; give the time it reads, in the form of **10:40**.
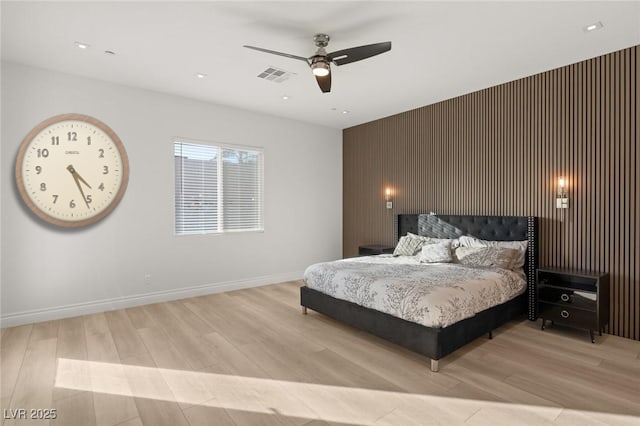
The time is **4:26**
